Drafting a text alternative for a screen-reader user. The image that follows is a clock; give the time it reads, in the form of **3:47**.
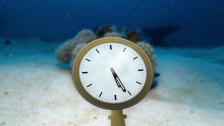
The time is **5:26**
